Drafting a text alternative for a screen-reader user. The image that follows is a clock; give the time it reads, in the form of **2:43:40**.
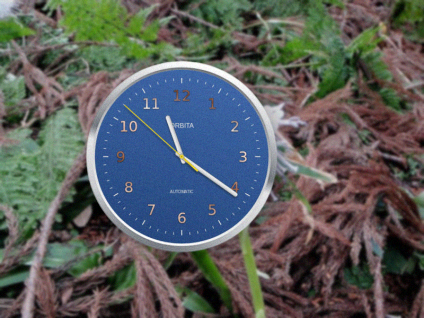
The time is **11:20:52**
